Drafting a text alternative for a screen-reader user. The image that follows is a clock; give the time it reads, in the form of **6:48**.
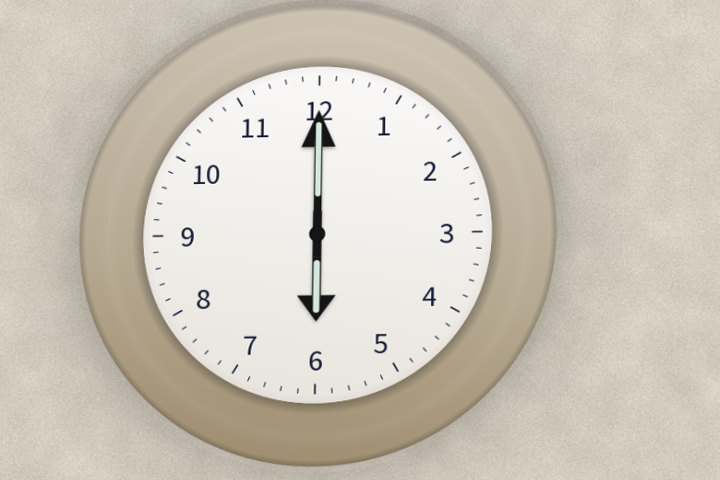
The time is **6:00**
